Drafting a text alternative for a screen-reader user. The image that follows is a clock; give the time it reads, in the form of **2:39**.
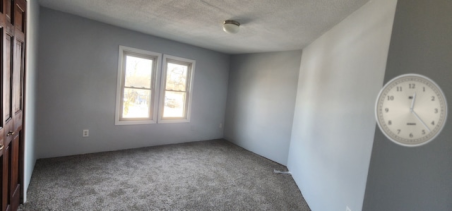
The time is **12:23**
